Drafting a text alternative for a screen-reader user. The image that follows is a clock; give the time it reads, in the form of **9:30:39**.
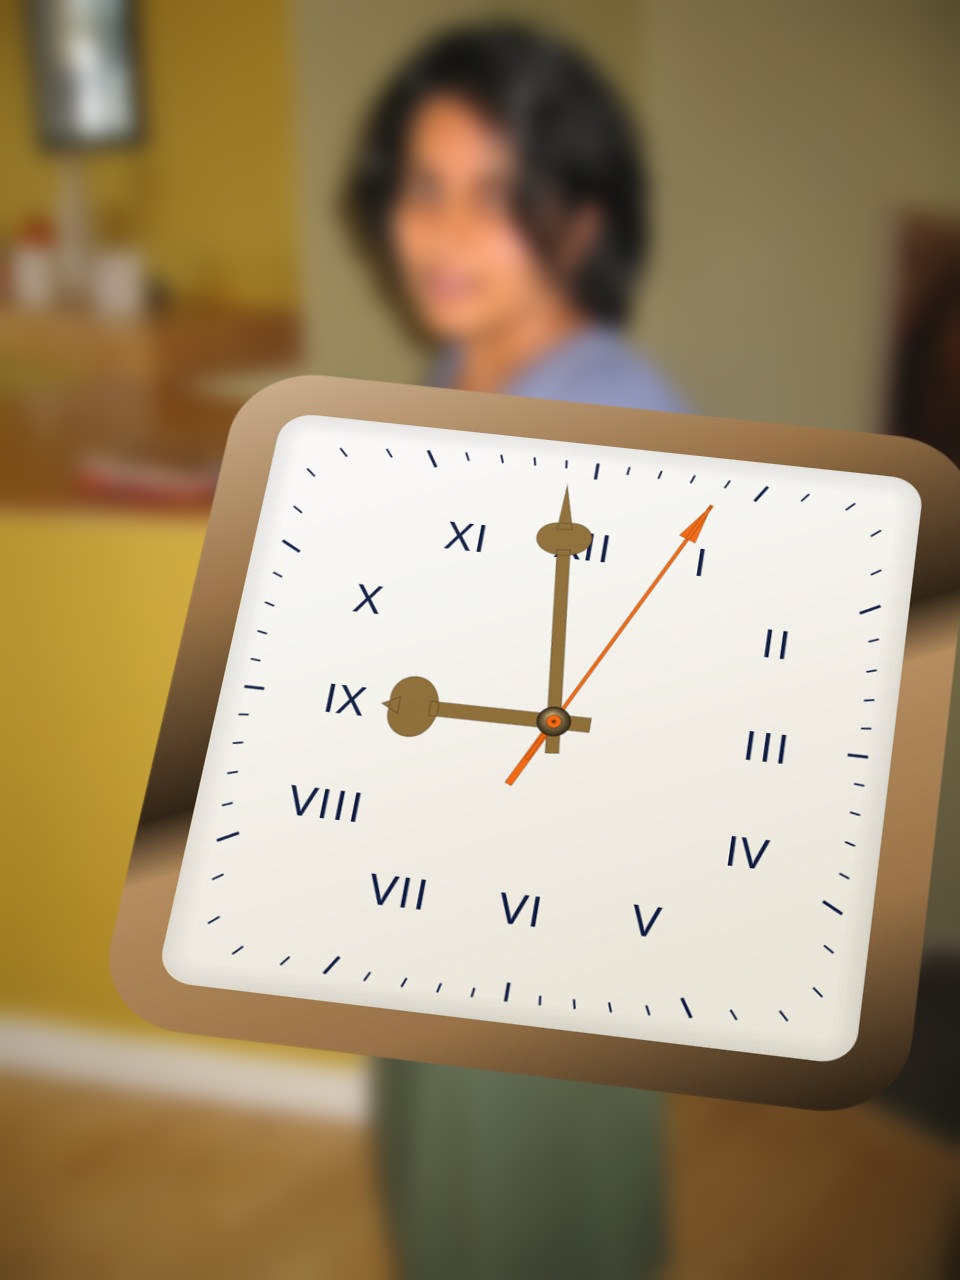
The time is **8:59:04**
